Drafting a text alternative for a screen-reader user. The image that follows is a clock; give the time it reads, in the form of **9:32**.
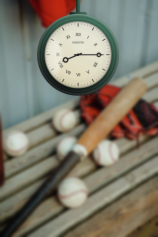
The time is **8:15**
